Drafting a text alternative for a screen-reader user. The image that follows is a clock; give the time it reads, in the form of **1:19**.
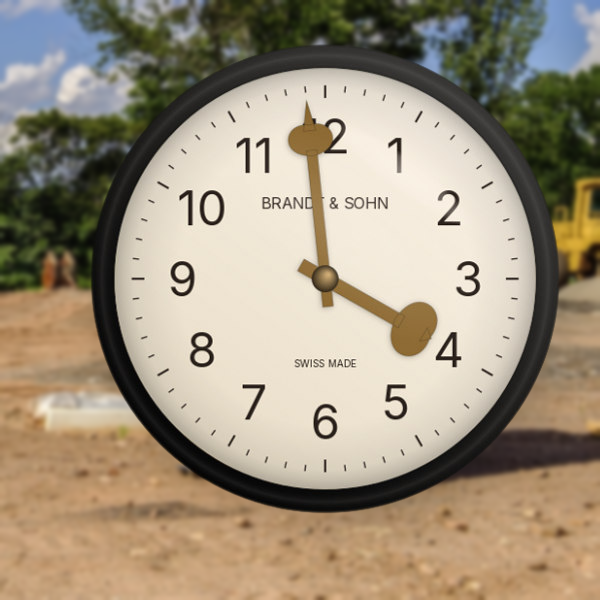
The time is **3:59**
